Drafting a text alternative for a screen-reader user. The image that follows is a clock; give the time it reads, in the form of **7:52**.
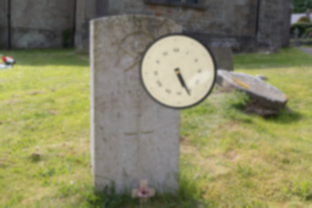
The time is **5:26**
